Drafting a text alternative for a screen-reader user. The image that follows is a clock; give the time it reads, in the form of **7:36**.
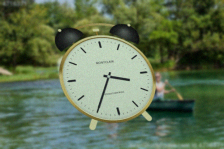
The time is **3:35**
